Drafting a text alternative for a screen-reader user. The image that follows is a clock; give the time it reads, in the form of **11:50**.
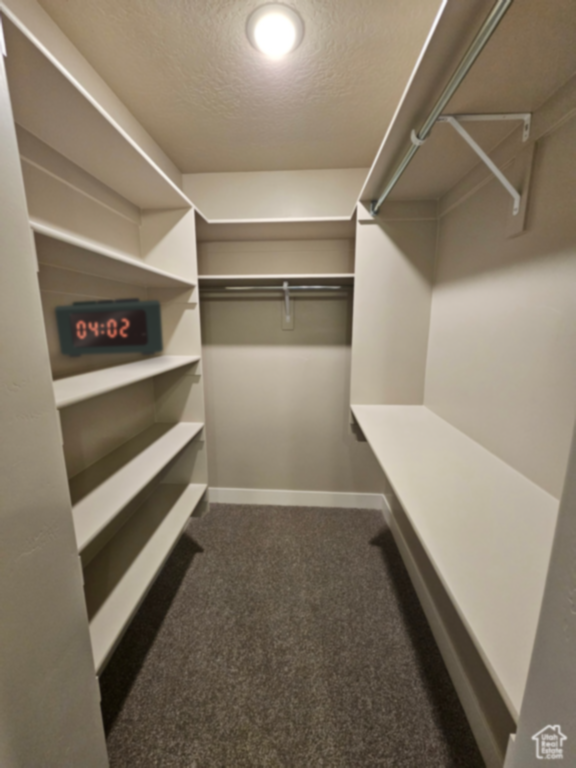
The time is **4:02**
